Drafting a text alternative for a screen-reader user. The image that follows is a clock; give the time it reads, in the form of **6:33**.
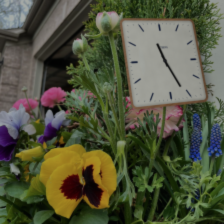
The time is **11:26**
